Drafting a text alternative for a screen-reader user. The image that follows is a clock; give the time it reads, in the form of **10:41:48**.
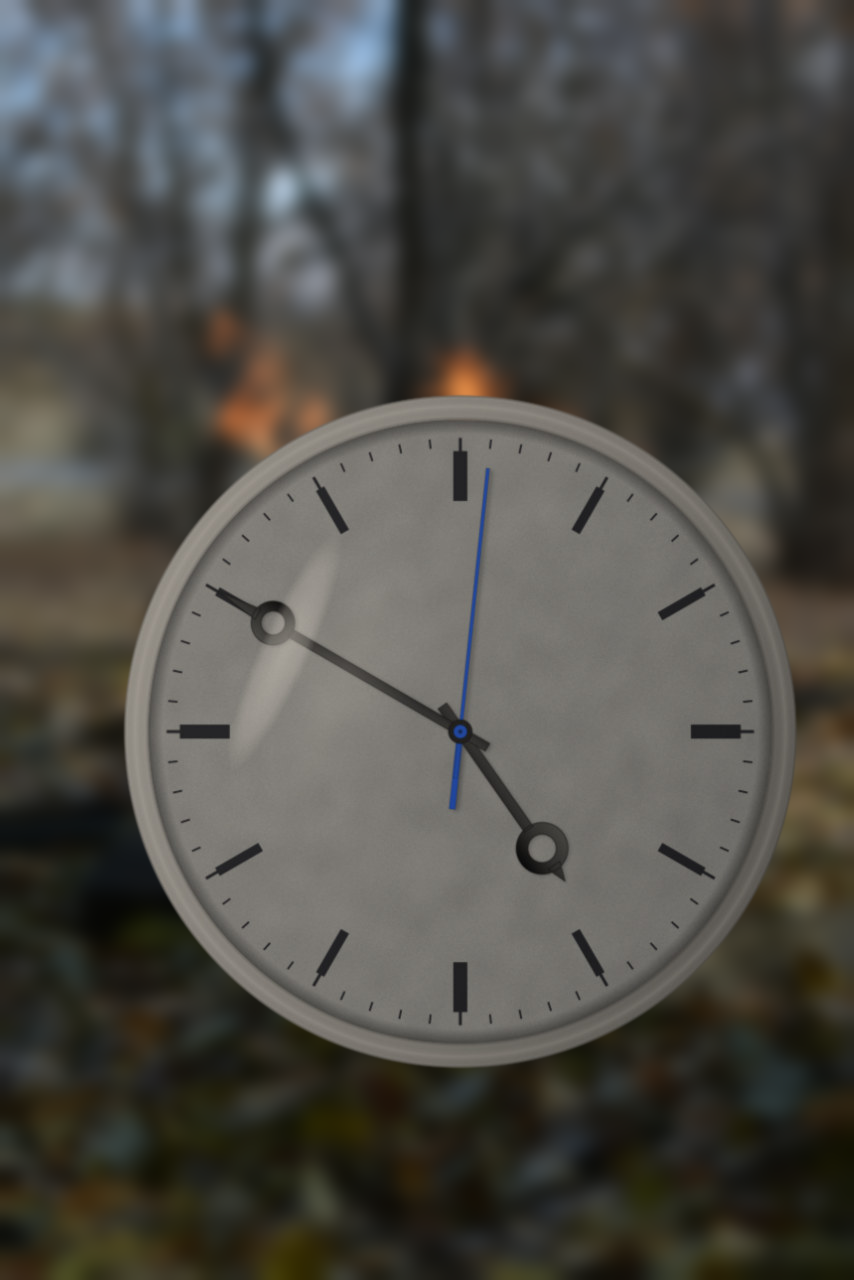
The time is **4:50:01**
